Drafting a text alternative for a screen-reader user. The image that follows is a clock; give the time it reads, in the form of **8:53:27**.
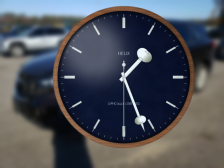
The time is **1:26:30**
